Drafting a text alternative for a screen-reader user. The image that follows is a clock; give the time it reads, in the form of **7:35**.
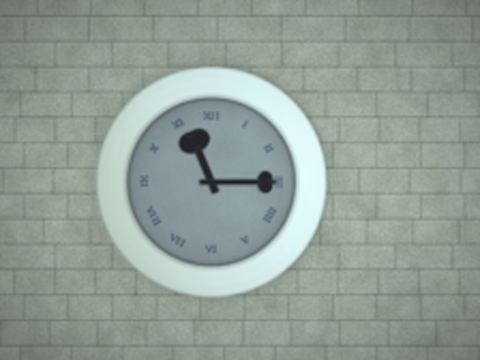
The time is **11:15**
